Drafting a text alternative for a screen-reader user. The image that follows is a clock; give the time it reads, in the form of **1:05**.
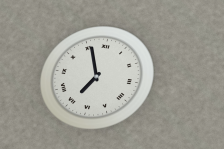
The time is **6:56**
